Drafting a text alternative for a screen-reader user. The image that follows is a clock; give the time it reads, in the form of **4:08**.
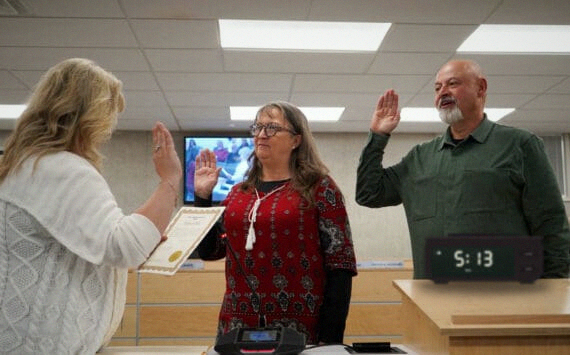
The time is **5:13**
